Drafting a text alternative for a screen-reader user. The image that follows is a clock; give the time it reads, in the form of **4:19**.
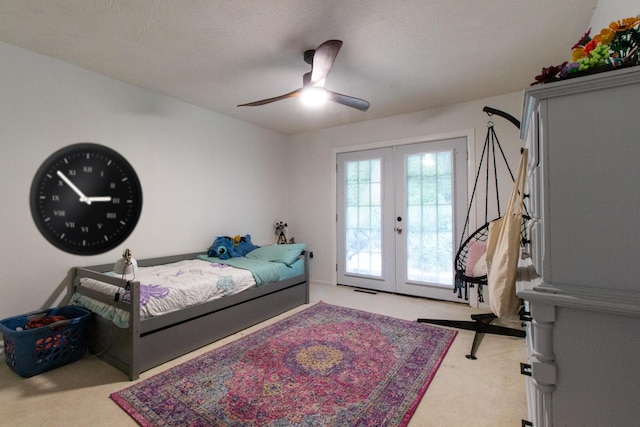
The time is **2:52**
